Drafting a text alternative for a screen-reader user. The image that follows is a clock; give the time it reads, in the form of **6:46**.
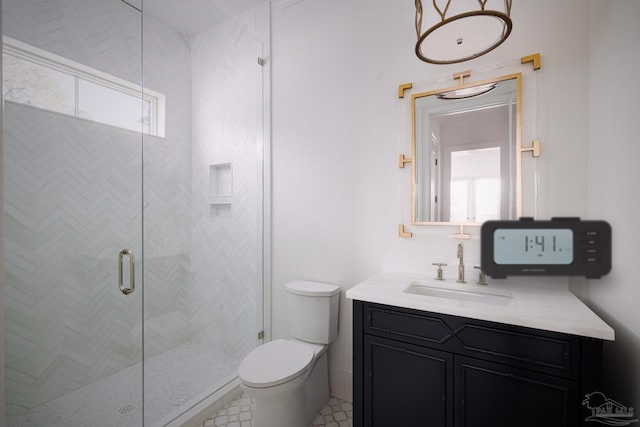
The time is **1:41**
